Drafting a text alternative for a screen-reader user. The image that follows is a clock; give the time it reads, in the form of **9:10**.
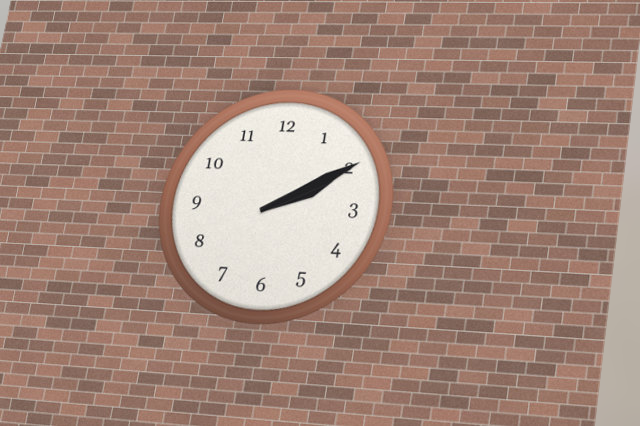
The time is **2:10**
